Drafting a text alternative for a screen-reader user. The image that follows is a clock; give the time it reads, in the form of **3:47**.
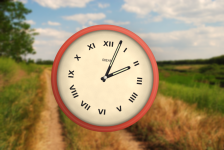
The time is **2:03**
